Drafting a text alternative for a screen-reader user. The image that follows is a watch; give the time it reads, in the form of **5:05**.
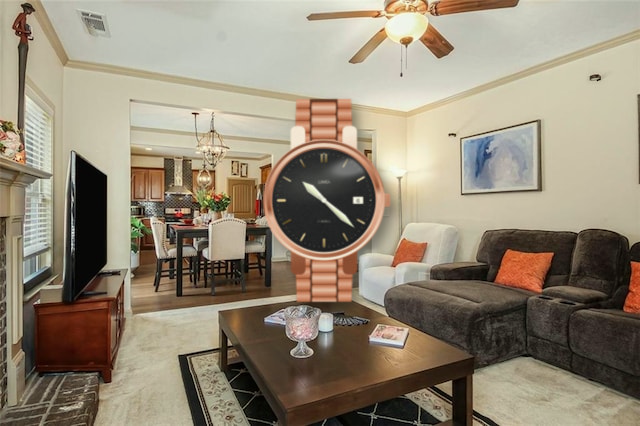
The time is **10:22**
